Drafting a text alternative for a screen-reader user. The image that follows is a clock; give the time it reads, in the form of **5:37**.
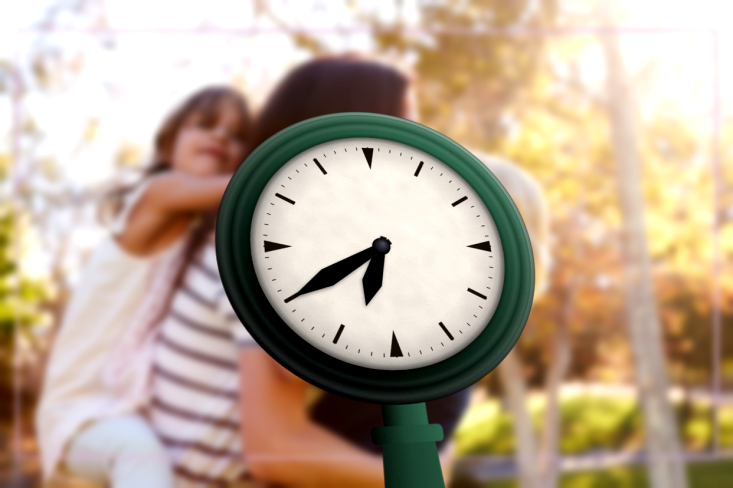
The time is **6:40**
